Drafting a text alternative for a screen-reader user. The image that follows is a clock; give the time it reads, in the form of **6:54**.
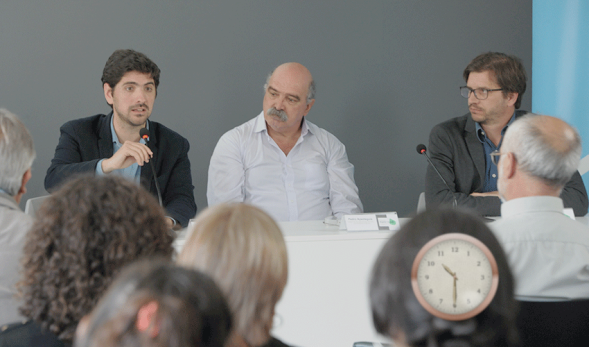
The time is **10:30**
